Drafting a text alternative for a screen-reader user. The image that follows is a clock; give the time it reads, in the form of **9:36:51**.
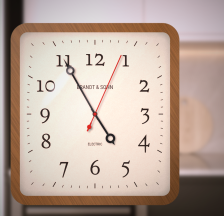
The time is **4:55:04**
